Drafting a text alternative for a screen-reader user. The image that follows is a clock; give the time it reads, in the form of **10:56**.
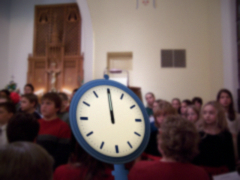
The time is **12:00**
